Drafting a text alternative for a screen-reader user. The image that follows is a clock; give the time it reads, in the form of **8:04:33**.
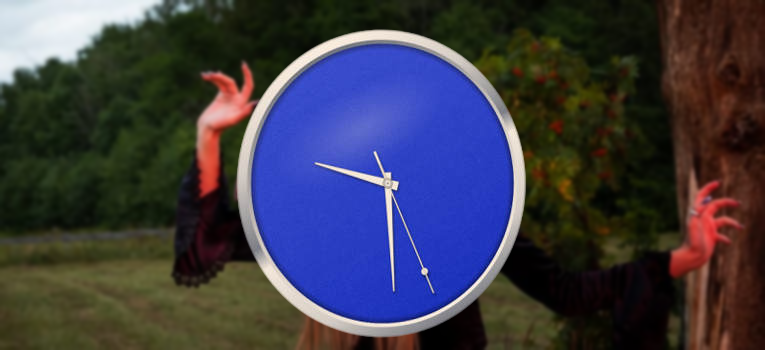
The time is **9:29:26**
